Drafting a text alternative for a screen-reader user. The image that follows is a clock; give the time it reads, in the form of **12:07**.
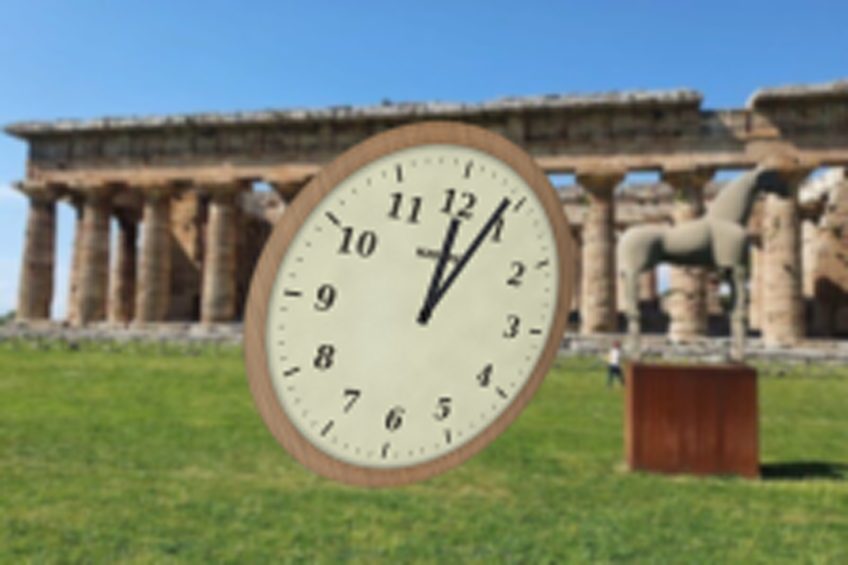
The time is **12:04**
